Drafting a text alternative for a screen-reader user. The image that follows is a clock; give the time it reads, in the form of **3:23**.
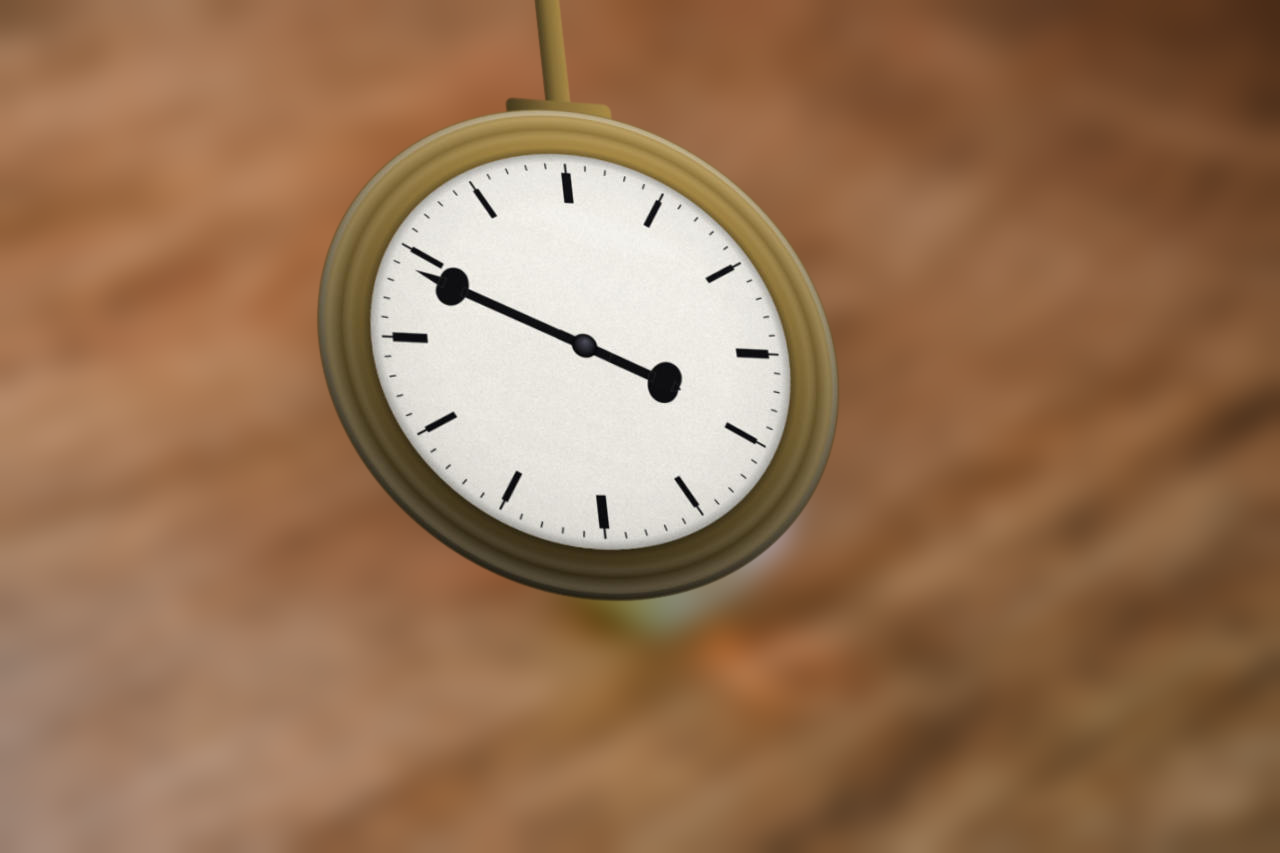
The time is **3:49**
